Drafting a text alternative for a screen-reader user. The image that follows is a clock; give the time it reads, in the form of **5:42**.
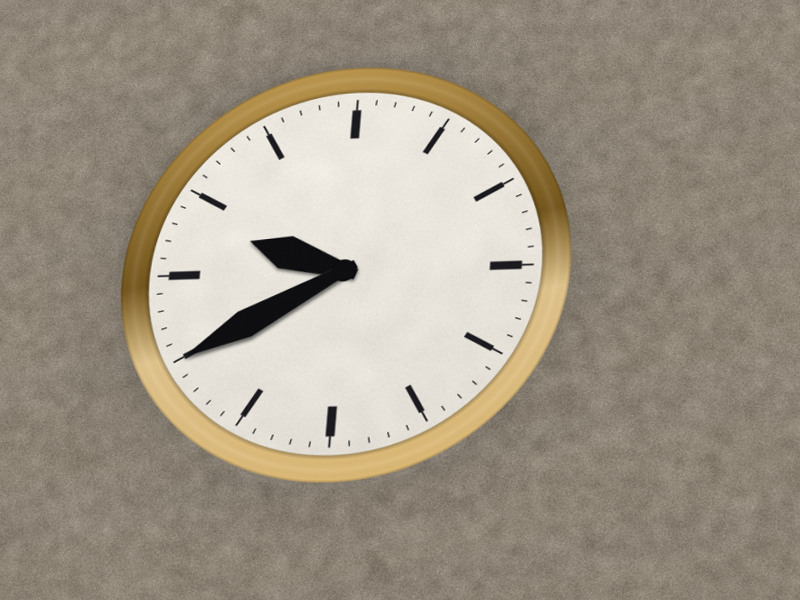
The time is **9:40**
